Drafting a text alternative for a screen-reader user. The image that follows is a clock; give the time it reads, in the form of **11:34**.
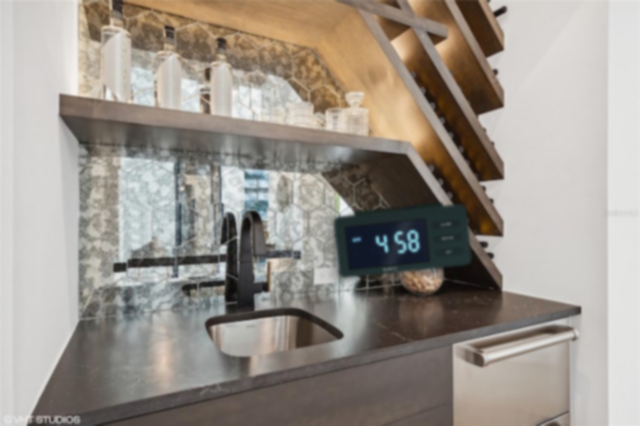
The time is **4:58**
